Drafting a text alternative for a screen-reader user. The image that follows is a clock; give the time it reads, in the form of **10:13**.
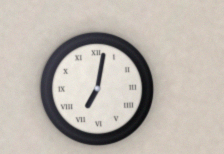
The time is **7:02**
